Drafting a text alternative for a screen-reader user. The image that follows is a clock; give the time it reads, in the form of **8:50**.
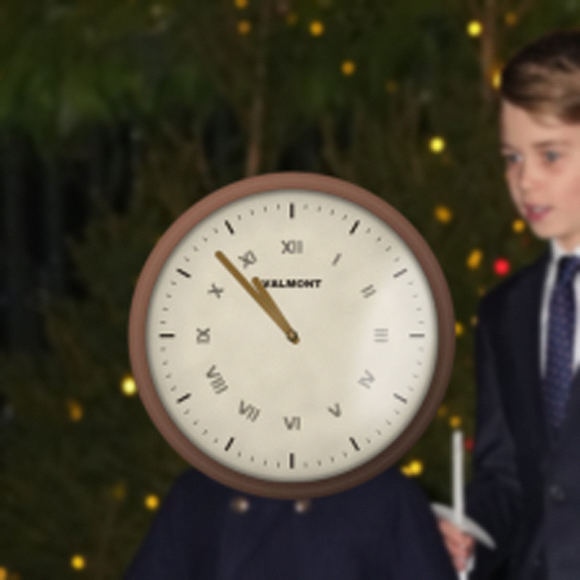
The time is **10:53**
